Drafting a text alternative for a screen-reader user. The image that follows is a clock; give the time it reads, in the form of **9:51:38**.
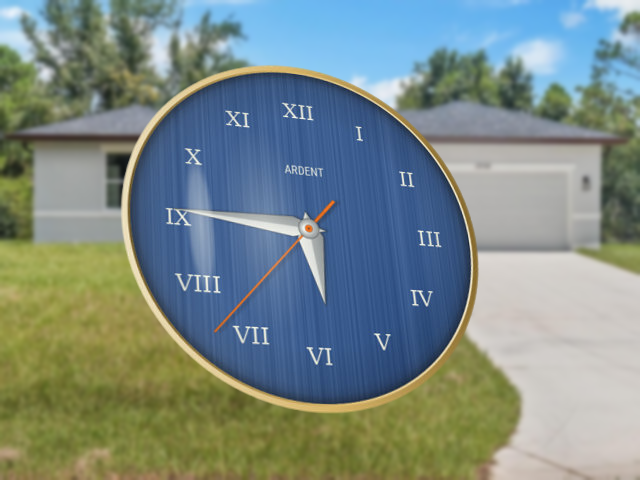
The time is **5:45:37**
